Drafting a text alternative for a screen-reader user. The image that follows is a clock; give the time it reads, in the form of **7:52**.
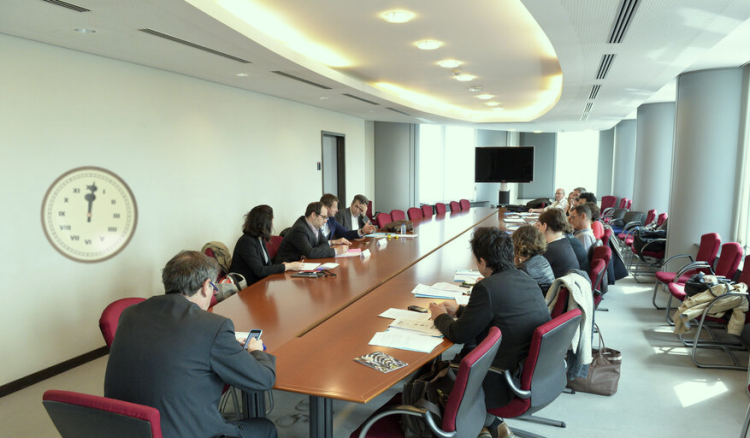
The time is **12:01**
